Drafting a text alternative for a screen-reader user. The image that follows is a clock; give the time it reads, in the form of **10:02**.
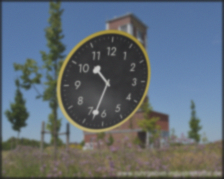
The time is **10:33**
